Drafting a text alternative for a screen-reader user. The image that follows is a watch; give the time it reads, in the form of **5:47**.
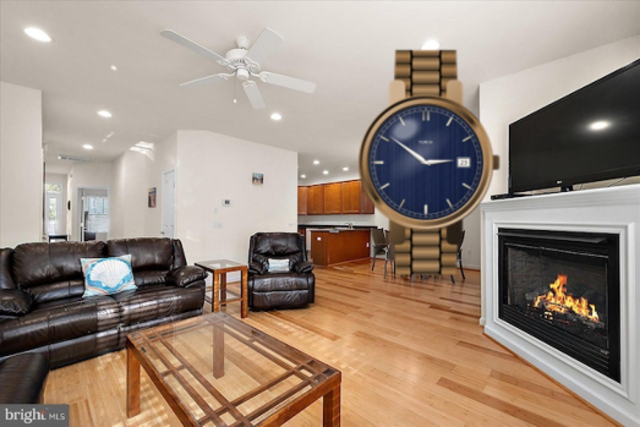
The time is **2:51**
